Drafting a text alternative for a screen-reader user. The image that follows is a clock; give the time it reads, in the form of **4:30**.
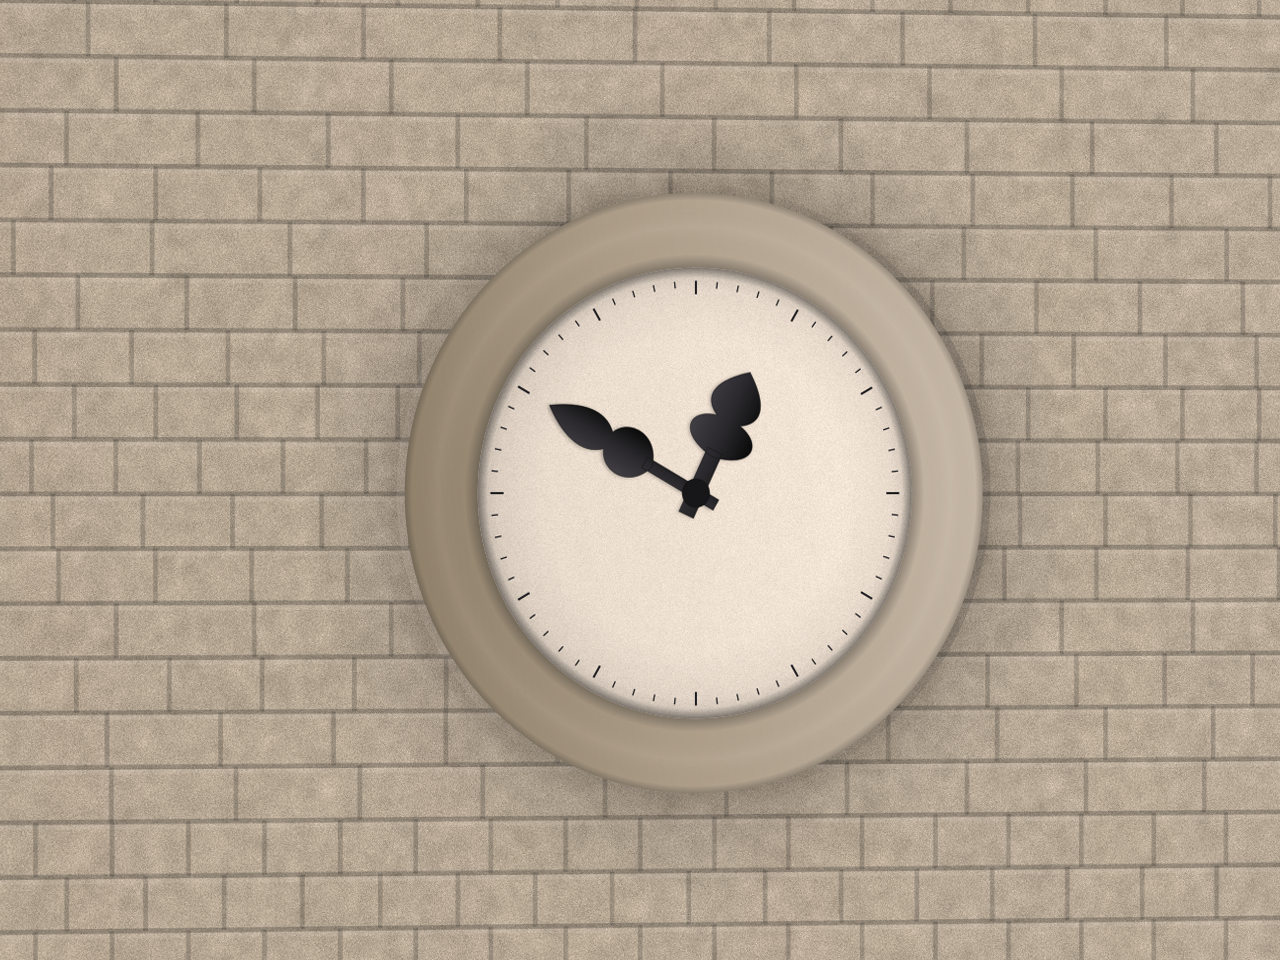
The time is **12:50**
